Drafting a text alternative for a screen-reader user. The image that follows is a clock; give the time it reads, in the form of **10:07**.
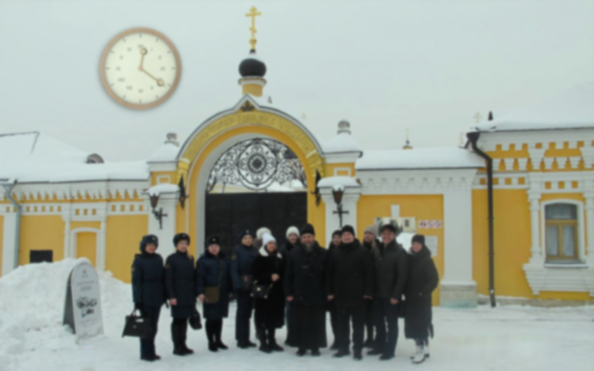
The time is **12:21**
